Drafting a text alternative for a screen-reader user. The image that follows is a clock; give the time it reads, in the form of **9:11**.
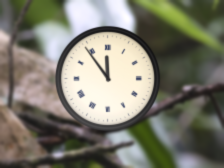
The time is **11:54**
